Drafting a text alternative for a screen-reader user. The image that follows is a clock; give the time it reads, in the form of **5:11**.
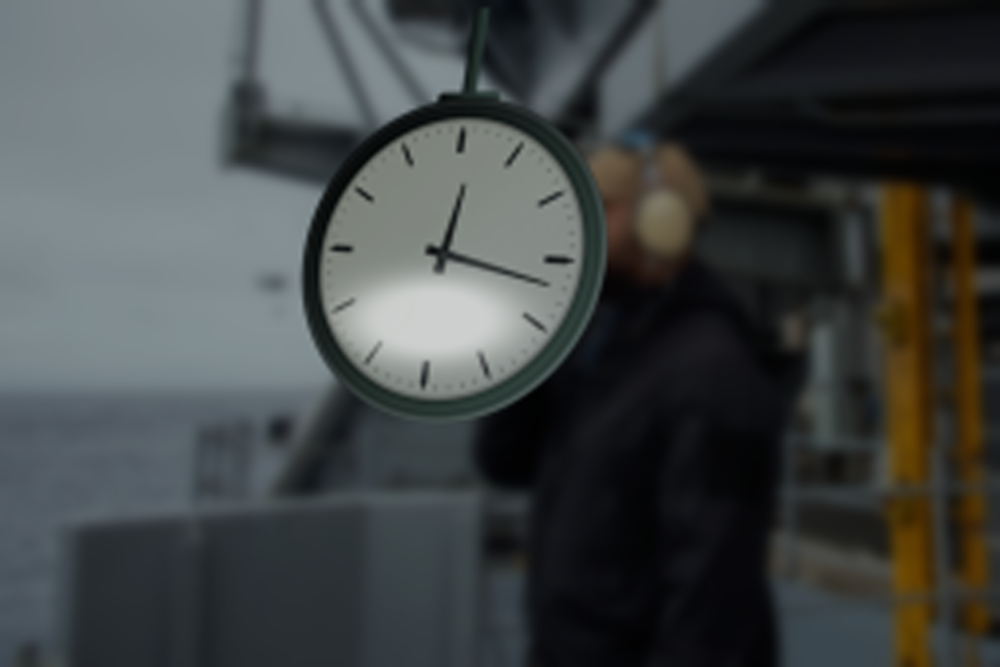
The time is **12:17**
